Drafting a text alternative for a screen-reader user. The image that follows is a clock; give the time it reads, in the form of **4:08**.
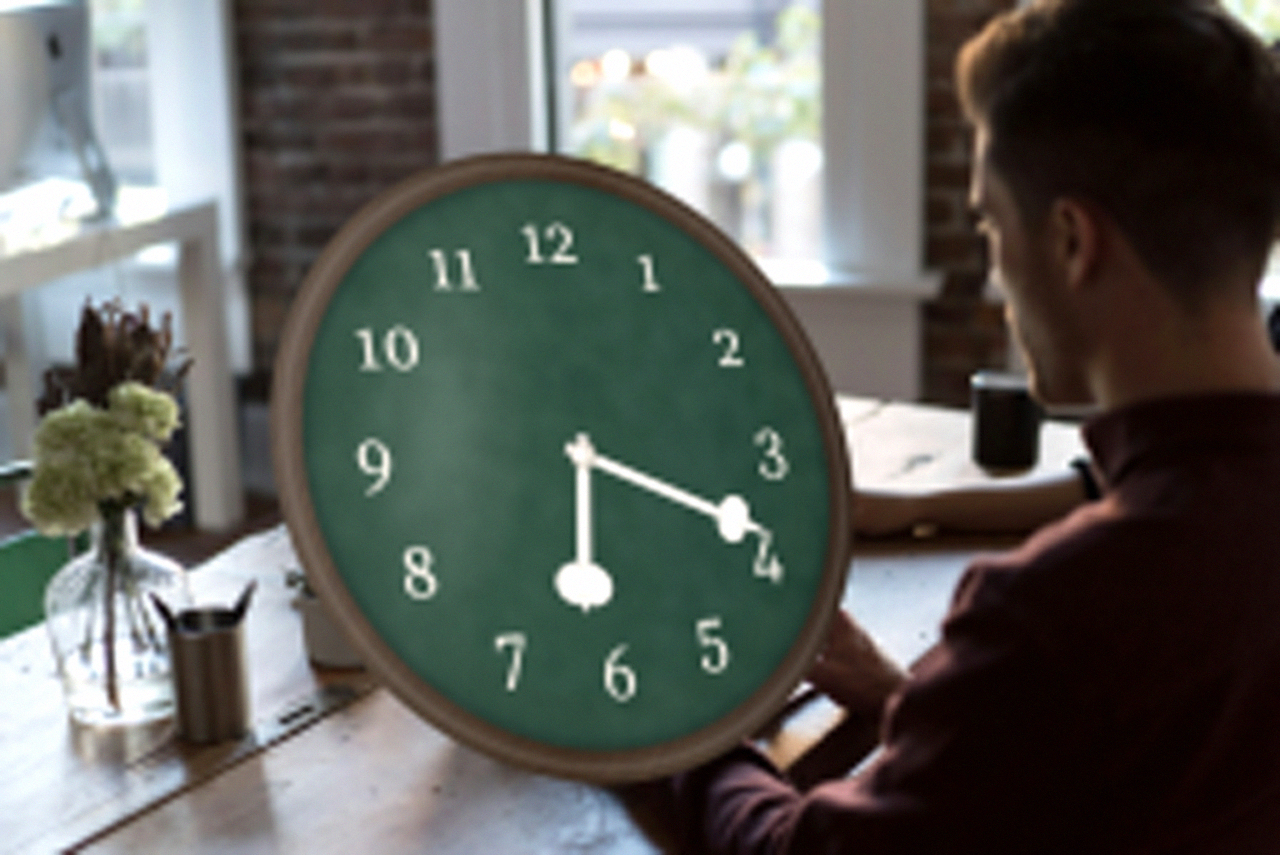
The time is **6:19**
